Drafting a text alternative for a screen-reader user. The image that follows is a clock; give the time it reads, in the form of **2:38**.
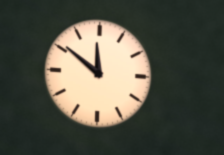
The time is **11:51**
